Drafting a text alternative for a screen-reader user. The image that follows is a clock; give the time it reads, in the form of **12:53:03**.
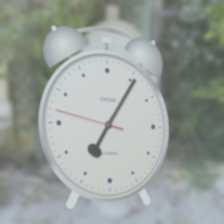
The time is **7:05:47**
